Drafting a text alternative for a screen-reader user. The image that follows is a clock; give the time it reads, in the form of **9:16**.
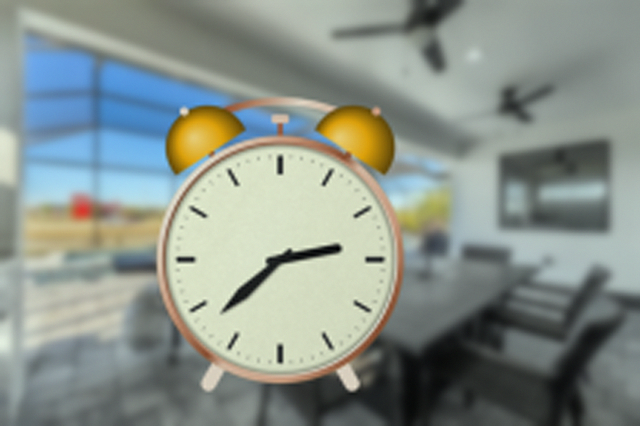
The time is **2:38**
